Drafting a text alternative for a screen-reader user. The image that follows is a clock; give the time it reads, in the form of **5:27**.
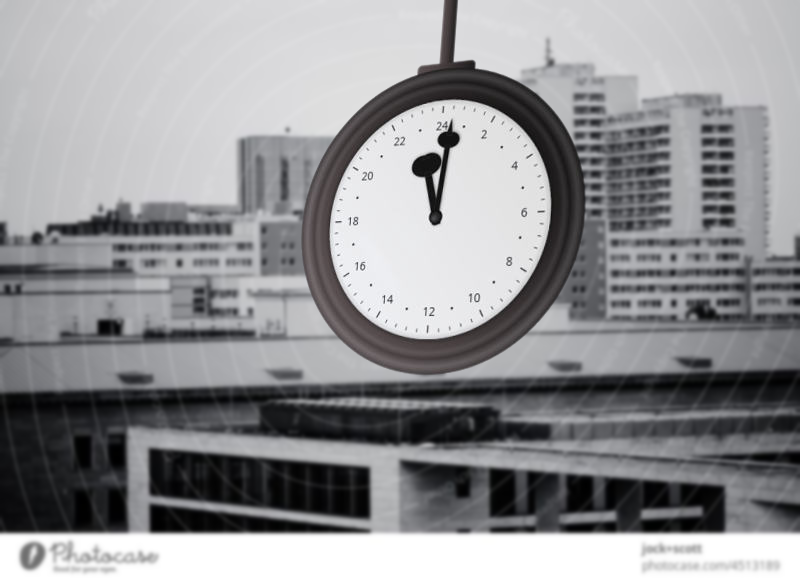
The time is **23:01**
